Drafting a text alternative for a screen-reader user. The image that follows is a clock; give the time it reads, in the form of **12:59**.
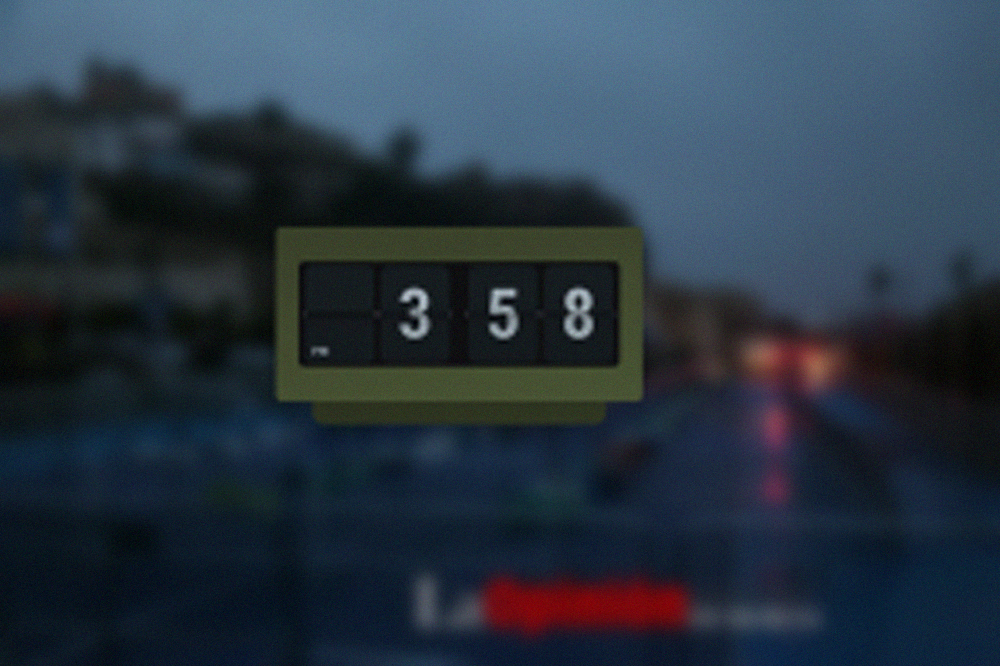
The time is **3:58**
